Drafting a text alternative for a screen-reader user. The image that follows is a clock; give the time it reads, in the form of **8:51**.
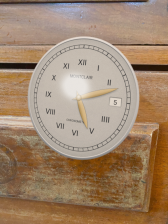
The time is **5:12**
